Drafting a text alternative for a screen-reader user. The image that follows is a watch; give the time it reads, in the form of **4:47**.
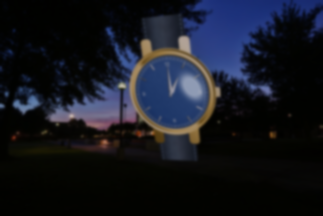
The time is **1:00**
